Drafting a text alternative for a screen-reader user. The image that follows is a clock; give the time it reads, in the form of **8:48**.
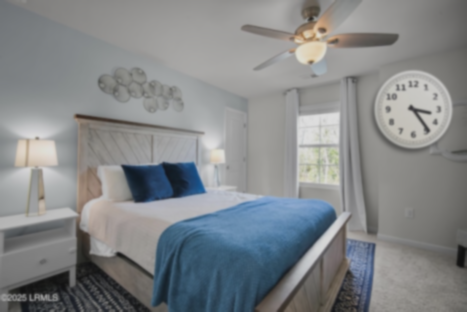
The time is **3:24**
